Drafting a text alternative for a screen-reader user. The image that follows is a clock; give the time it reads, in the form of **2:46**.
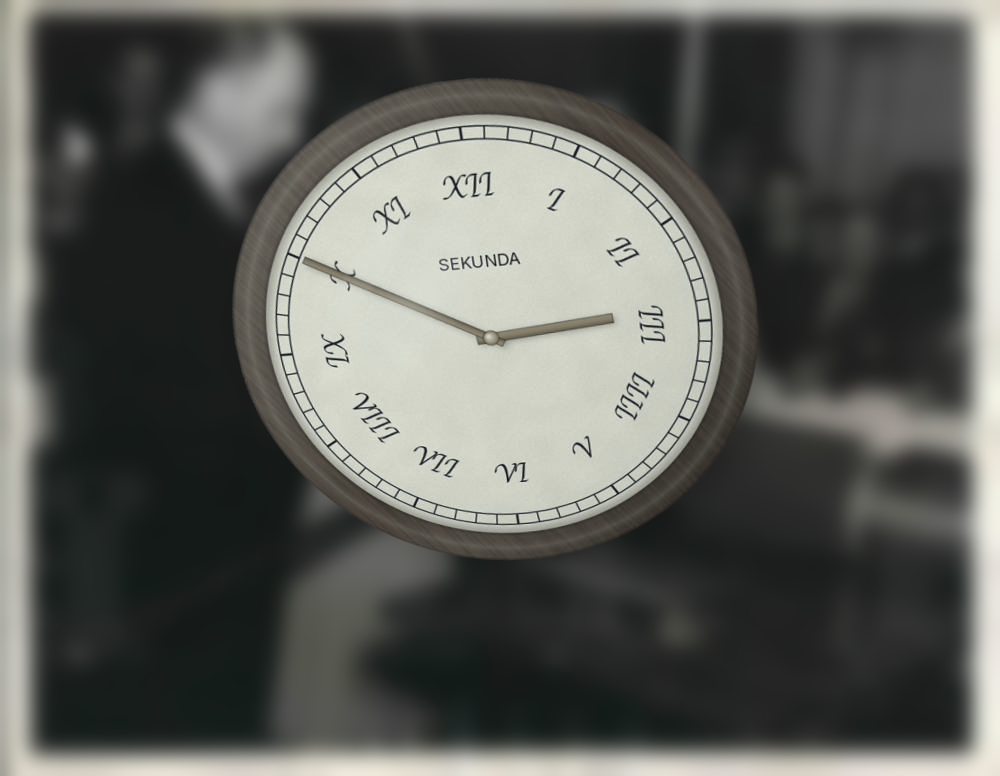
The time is **2:50**
